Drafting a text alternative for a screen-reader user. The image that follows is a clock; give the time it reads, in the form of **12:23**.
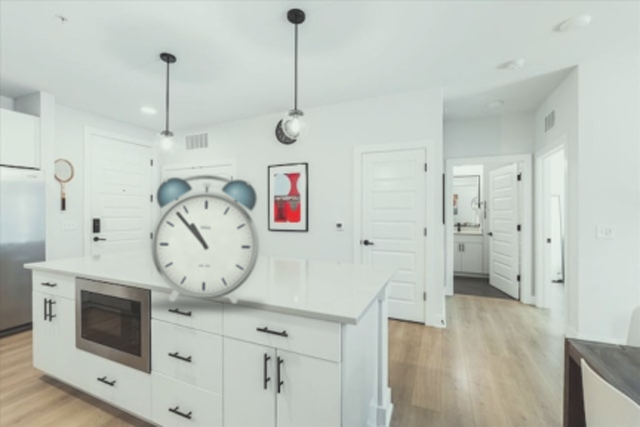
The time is **10:53**
